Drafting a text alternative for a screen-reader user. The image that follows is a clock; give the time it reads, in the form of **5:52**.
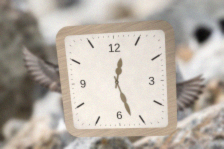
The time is **12:27**
